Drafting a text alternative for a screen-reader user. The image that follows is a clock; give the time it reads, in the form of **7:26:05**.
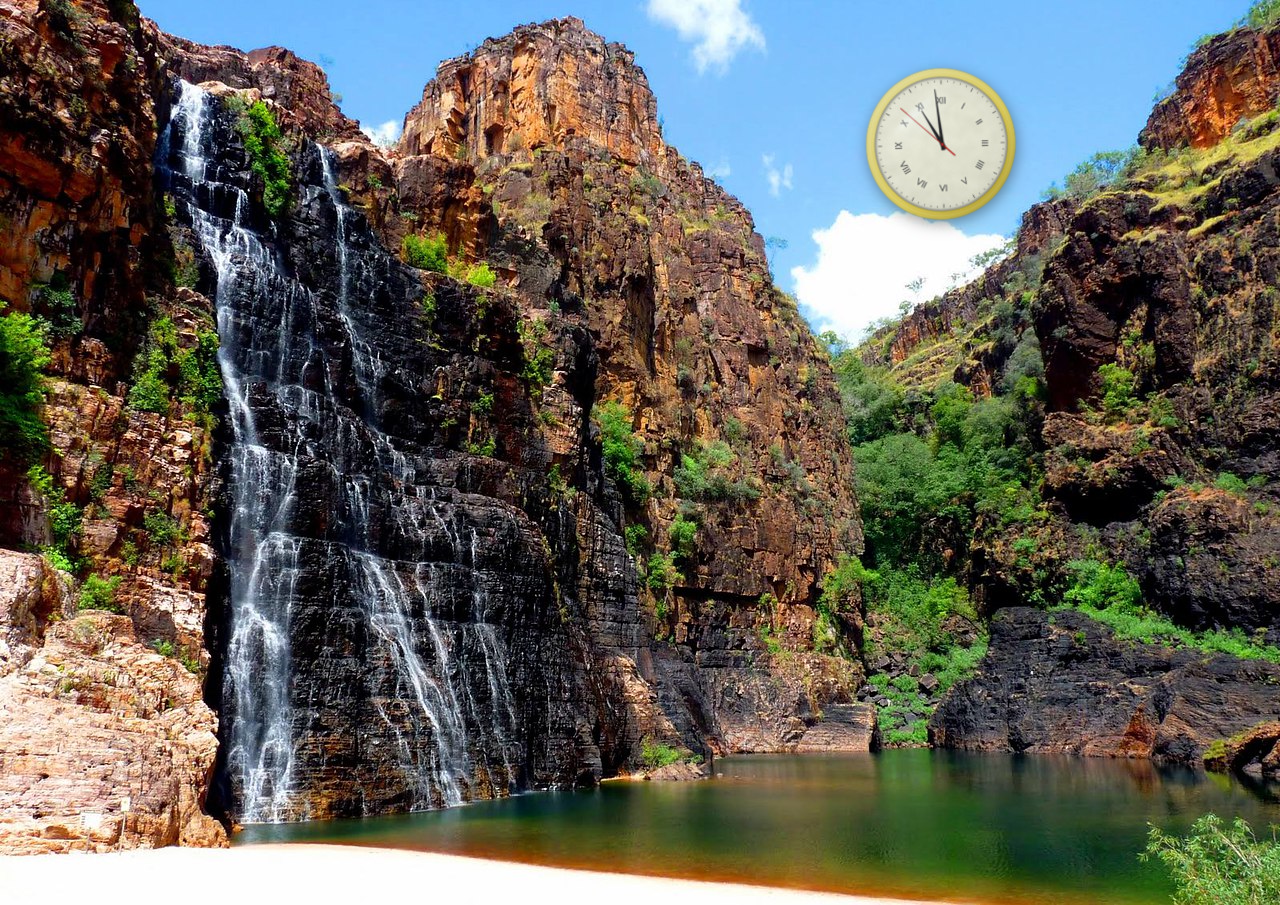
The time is **10:58:52**
